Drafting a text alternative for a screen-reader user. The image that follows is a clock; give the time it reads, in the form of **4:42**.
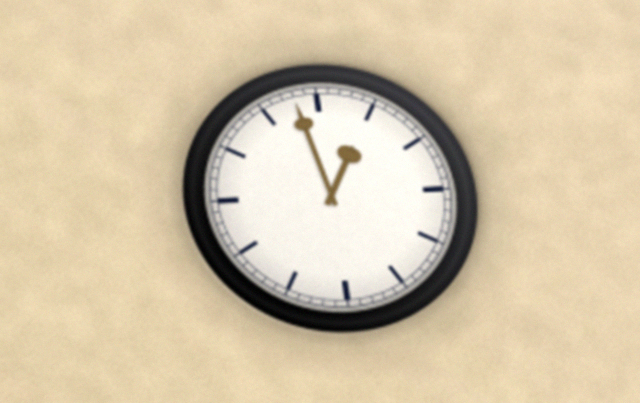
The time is **12:58**
